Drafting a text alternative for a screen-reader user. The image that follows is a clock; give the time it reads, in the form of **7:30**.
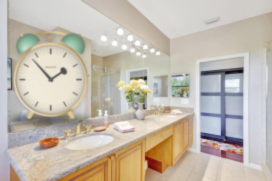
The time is **1:53**
